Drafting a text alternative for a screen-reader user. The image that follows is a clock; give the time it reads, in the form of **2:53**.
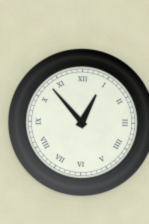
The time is **12:53**
